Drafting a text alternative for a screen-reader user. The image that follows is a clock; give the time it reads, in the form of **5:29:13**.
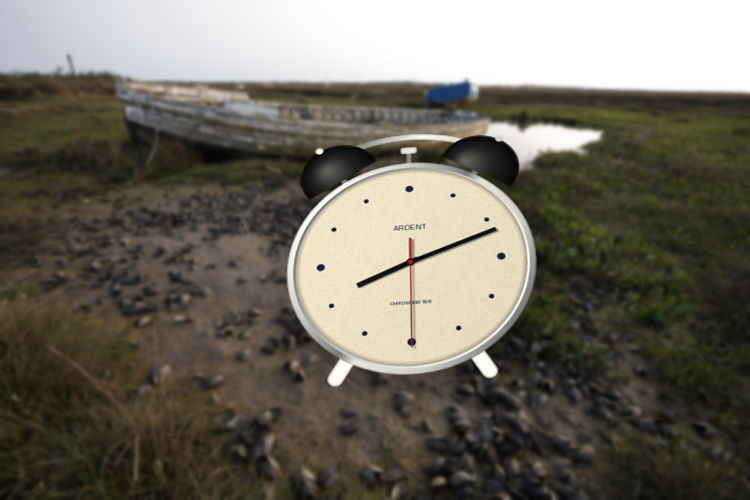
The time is **8:11:30**
